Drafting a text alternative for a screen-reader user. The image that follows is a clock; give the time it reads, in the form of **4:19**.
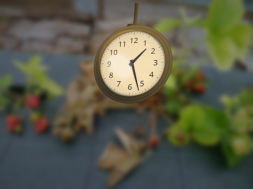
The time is **1:27**
